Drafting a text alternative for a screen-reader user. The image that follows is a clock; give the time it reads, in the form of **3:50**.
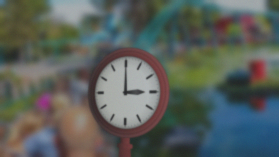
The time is **3:00**
